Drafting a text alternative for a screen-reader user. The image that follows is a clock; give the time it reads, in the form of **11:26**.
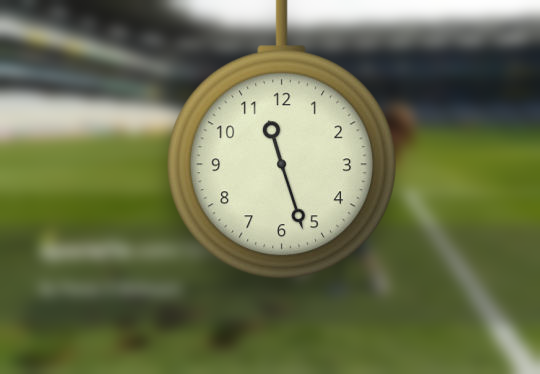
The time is **11:27**
